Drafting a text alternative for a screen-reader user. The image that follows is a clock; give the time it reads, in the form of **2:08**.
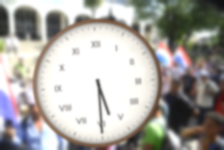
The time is **5:30**
